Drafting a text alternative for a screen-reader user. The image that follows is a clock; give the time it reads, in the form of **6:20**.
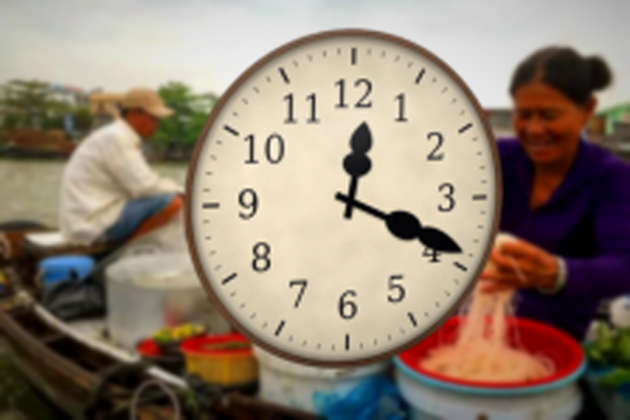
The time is **12:19**
